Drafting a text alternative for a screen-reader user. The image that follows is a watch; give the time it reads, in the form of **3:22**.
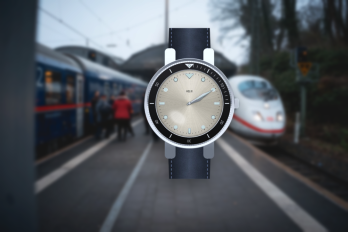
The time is **2:10**
